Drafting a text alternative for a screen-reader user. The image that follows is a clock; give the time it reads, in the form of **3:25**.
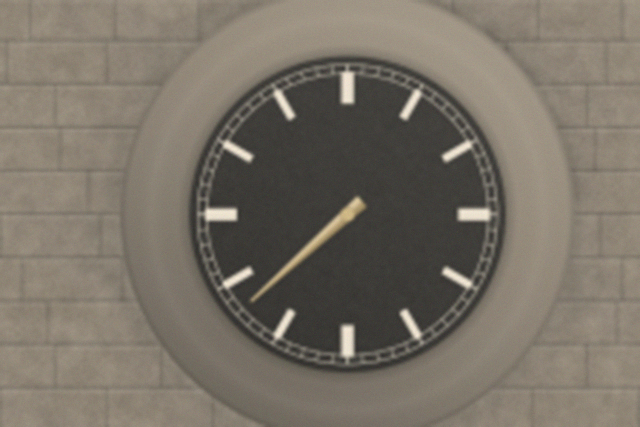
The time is **7:38**
